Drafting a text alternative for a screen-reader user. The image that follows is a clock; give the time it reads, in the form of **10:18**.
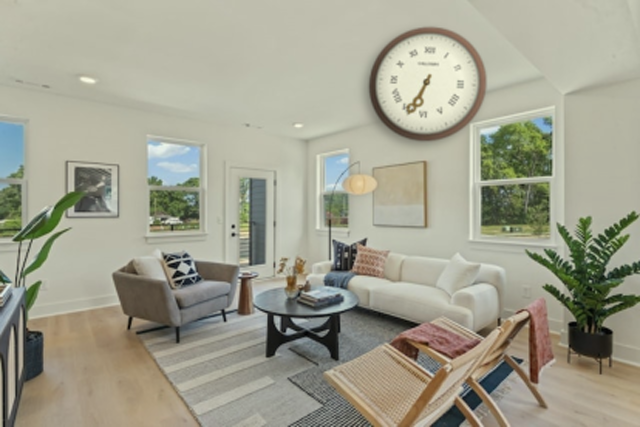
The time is **6:34**
